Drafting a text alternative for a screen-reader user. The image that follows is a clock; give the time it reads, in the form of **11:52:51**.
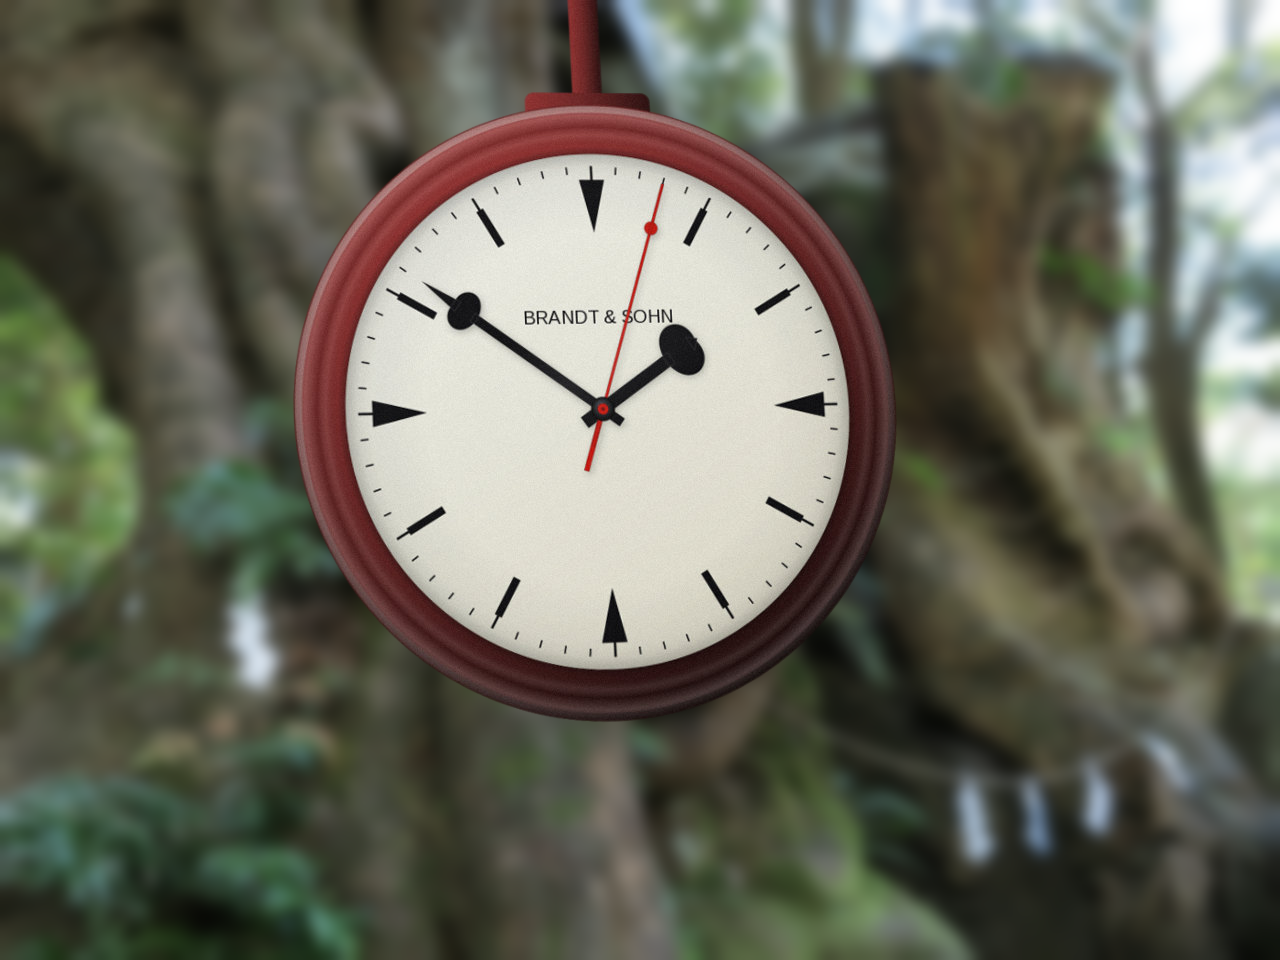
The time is **1:51:03**
